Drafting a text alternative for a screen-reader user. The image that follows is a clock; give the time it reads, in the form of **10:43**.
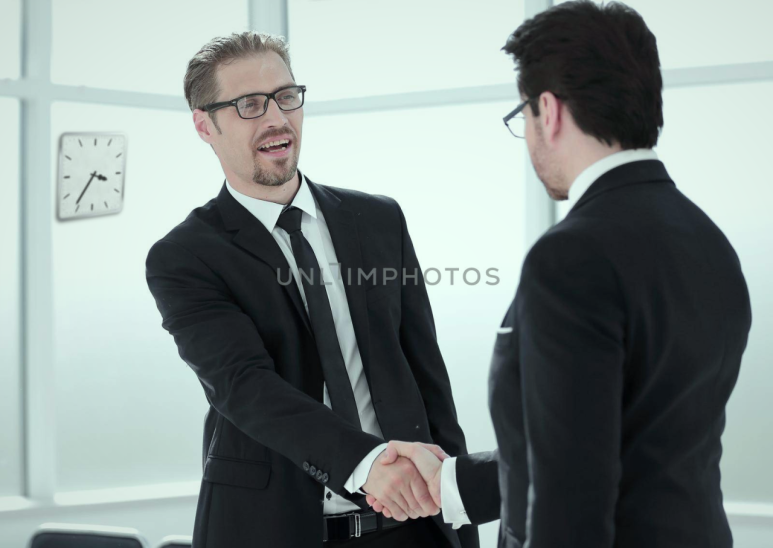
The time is **3:36**
